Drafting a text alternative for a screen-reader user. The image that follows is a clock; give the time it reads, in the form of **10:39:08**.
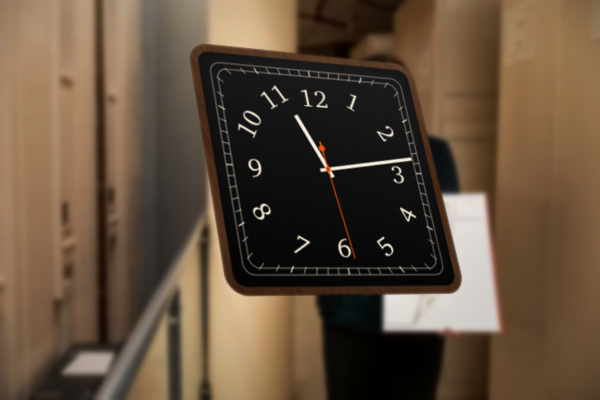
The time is **11:13:29**
